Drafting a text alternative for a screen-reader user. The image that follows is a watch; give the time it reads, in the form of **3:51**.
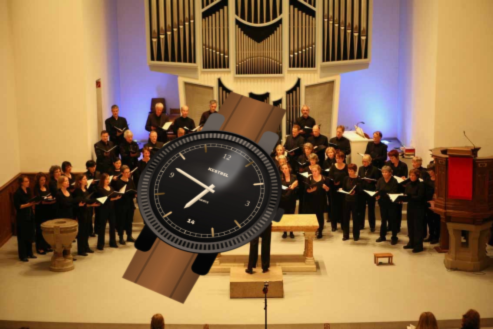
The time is **6:47**
